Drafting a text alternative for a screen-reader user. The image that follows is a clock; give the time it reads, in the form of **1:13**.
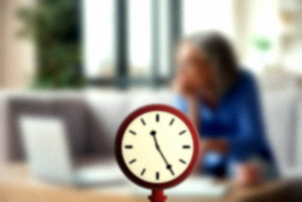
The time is **11:25**
